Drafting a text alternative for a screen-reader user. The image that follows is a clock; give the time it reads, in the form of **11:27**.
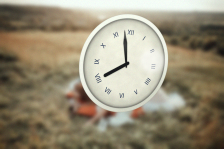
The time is **7:58**
